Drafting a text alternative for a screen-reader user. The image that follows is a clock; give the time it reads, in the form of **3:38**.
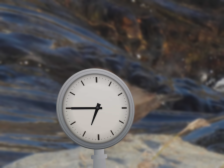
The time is **6:45**
